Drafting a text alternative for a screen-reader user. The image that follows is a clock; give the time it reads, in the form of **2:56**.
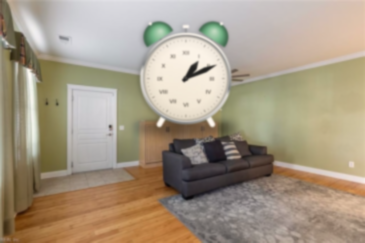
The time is **1:11**
